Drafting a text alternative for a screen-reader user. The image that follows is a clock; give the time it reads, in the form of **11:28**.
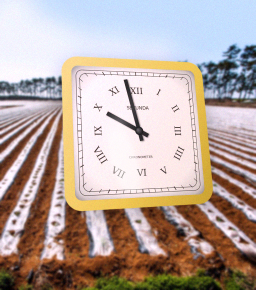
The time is **9:58**
